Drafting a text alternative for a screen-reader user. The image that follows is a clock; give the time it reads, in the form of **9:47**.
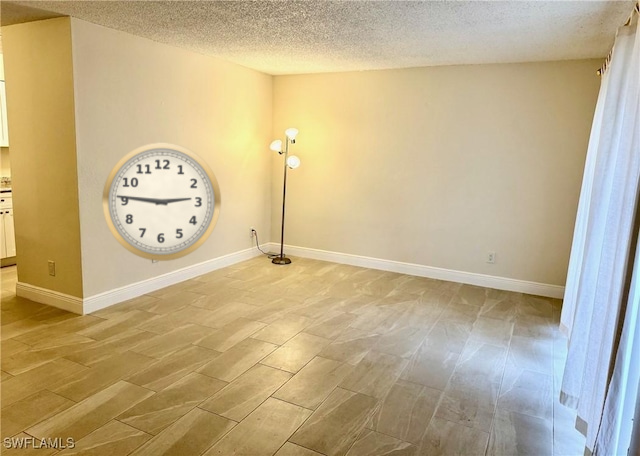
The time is **2:46**
